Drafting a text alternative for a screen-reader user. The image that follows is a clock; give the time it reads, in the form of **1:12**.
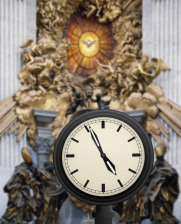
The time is **4:56**
